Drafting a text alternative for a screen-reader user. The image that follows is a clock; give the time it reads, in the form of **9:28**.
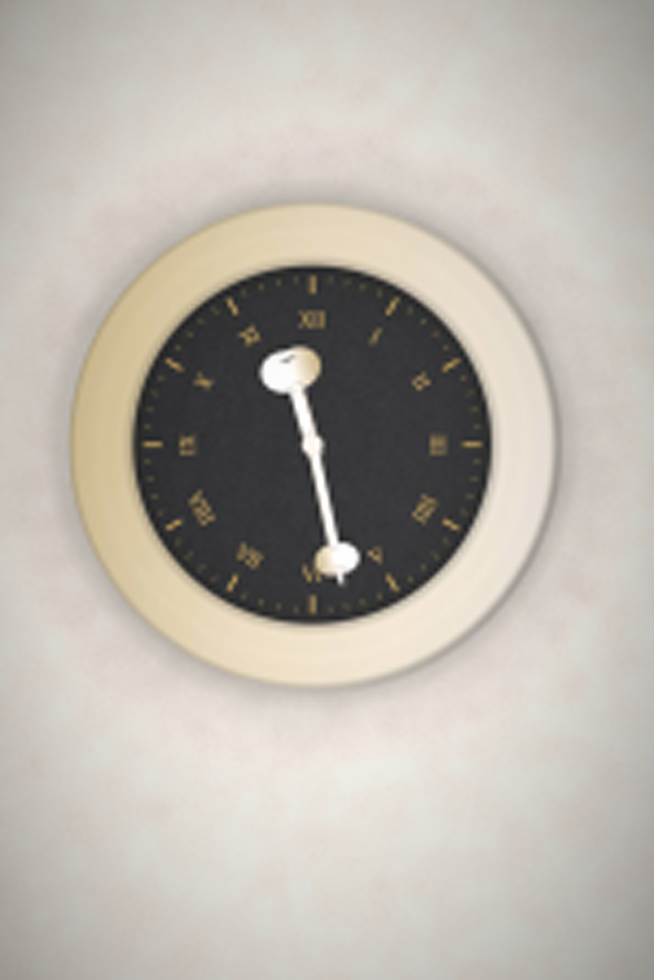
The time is **11:28**
